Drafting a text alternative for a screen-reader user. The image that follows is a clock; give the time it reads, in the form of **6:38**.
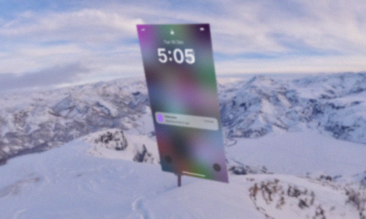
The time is **5:05**
